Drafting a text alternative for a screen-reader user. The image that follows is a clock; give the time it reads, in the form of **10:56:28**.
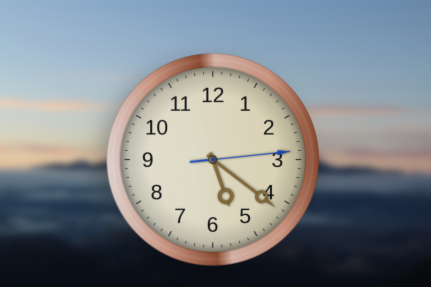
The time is **5:21:14**
